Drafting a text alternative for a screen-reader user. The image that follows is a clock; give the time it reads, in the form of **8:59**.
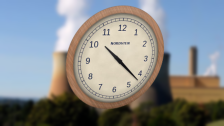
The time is **10:22**
